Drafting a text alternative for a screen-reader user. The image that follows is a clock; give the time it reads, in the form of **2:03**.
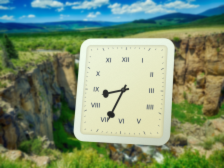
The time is **8:34**
